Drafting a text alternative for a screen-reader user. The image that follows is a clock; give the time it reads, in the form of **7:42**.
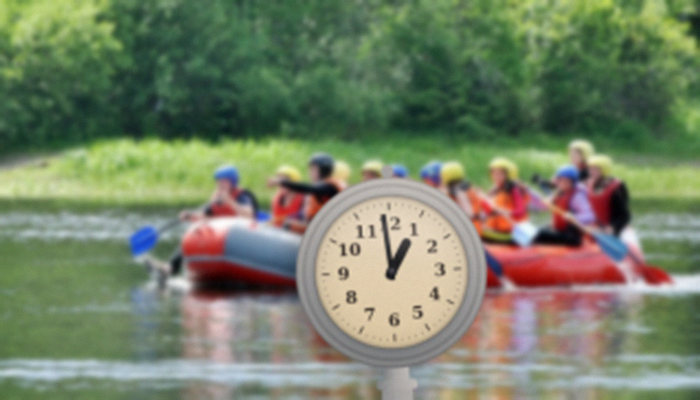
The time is **12:59**
